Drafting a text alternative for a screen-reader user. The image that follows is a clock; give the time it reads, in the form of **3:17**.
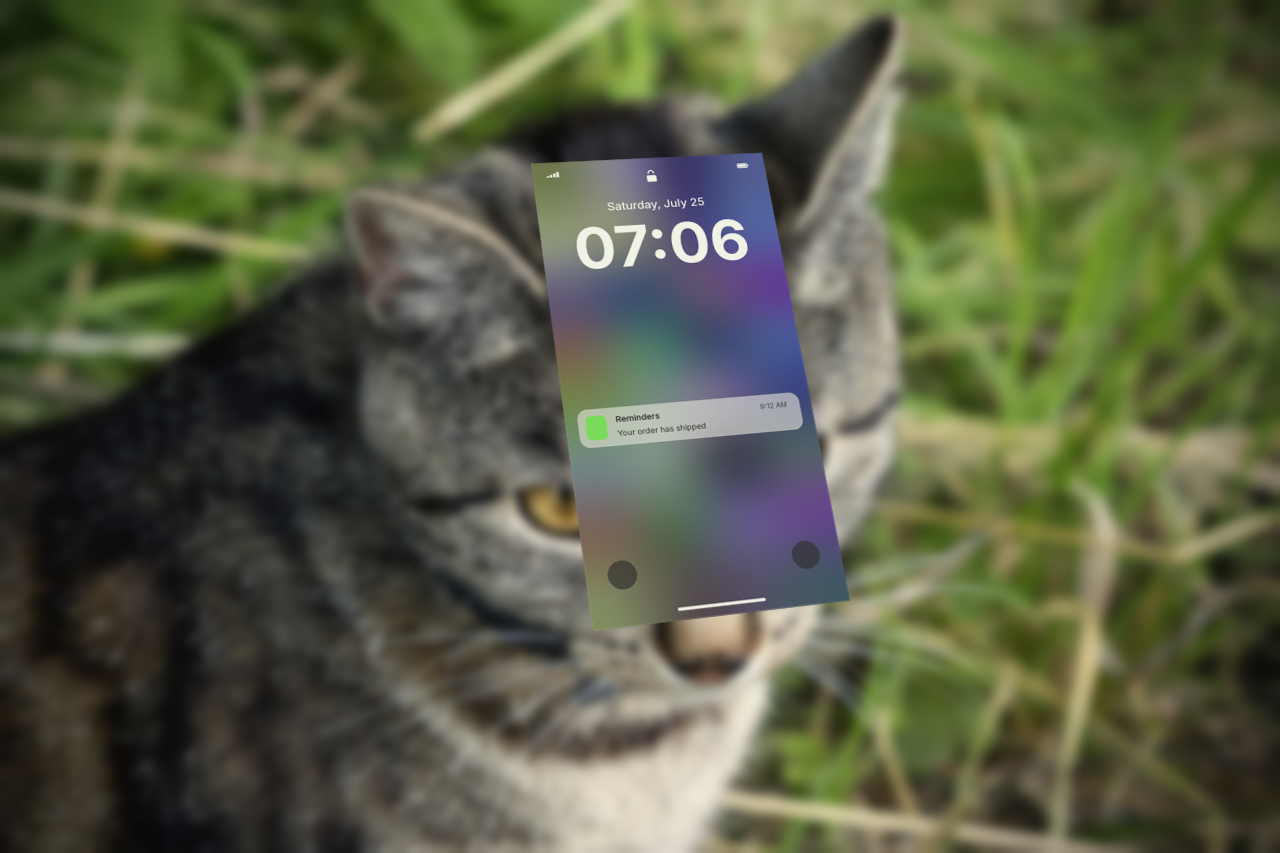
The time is **7:06**
